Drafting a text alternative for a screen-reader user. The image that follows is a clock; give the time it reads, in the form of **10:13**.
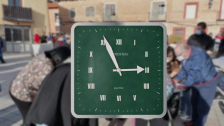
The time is **2:56**
